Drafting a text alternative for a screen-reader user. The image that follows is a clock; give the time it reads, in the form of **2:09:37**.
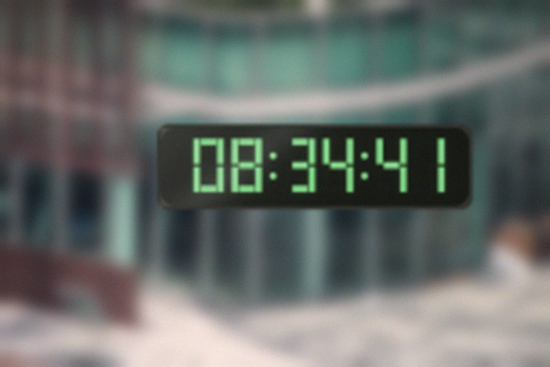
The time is **8:34:41**
